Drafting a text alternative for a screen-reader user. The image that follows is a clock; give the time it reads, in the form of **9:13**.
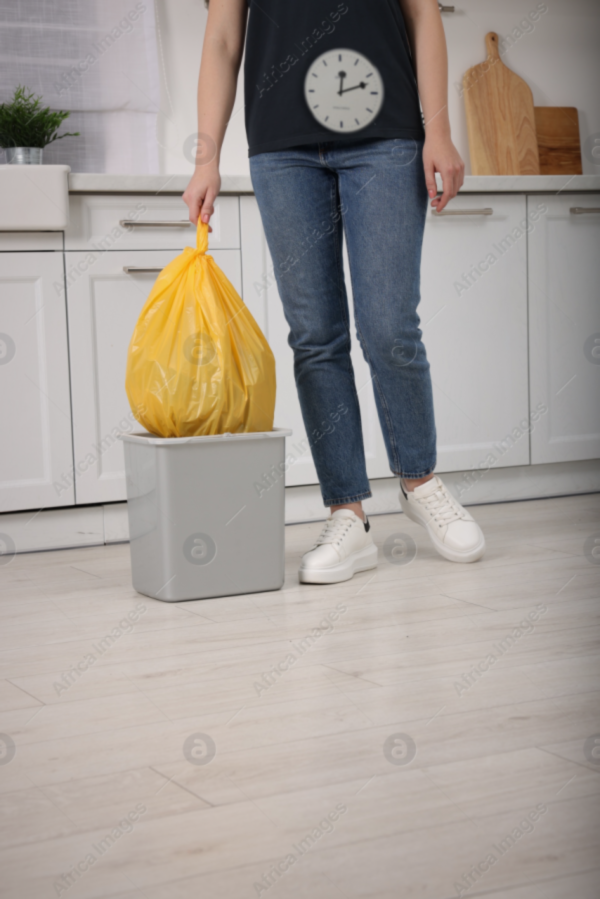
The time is **12:12**
